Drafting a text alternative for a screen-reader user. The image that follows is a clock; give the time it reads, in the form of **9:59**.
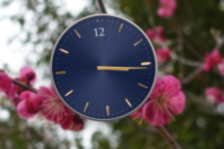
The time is **3:16**
